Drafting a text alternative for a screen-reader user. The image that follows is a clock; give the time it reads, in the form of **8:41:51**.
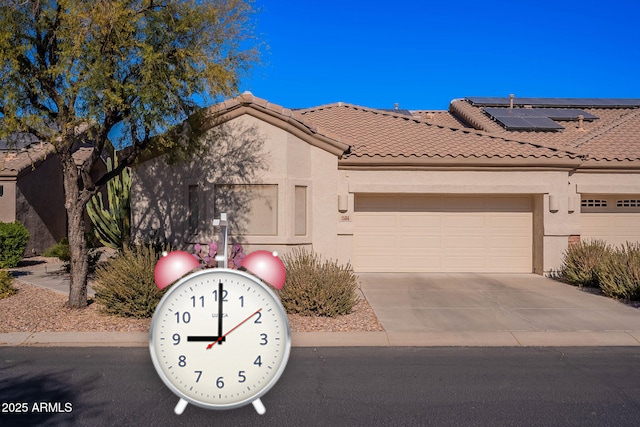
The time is **9:00:09**
